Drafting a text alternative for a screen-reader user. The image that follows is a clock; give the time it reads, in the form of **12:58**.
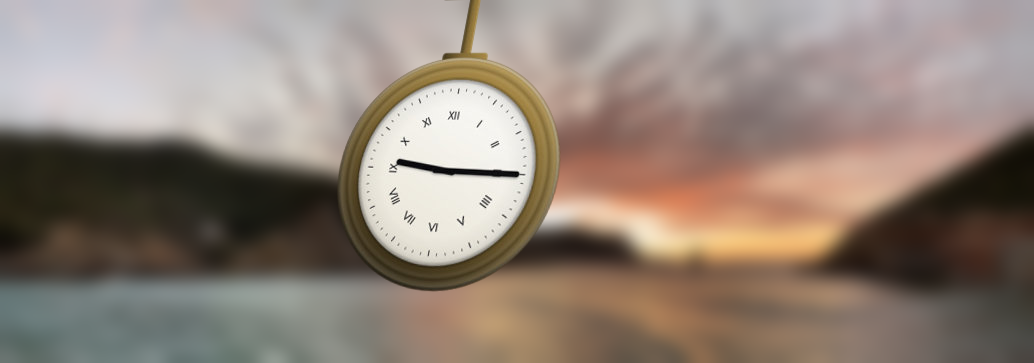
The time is **9:15**
